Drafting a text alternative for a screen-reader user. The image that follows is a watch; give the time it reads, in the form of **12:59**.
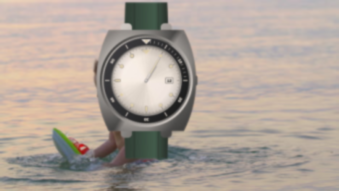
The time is **1:05**
